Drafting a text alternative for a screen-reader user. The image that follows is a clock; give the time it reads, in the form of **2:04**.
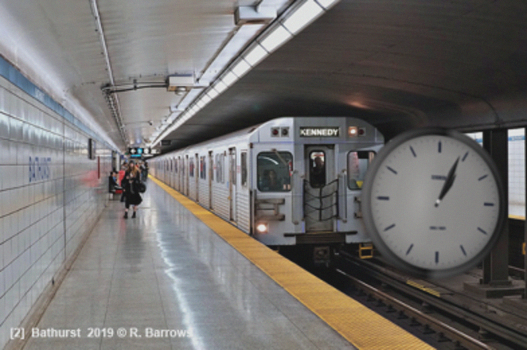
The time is **1:04**
